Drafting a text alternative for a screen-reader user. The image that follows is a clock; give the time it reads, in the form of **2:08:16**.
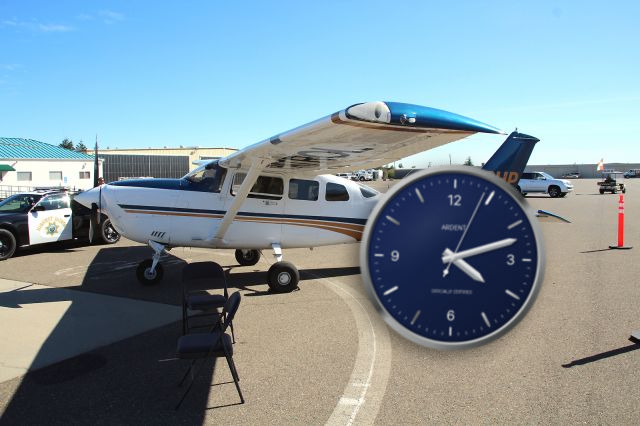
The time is **4:12:04**
